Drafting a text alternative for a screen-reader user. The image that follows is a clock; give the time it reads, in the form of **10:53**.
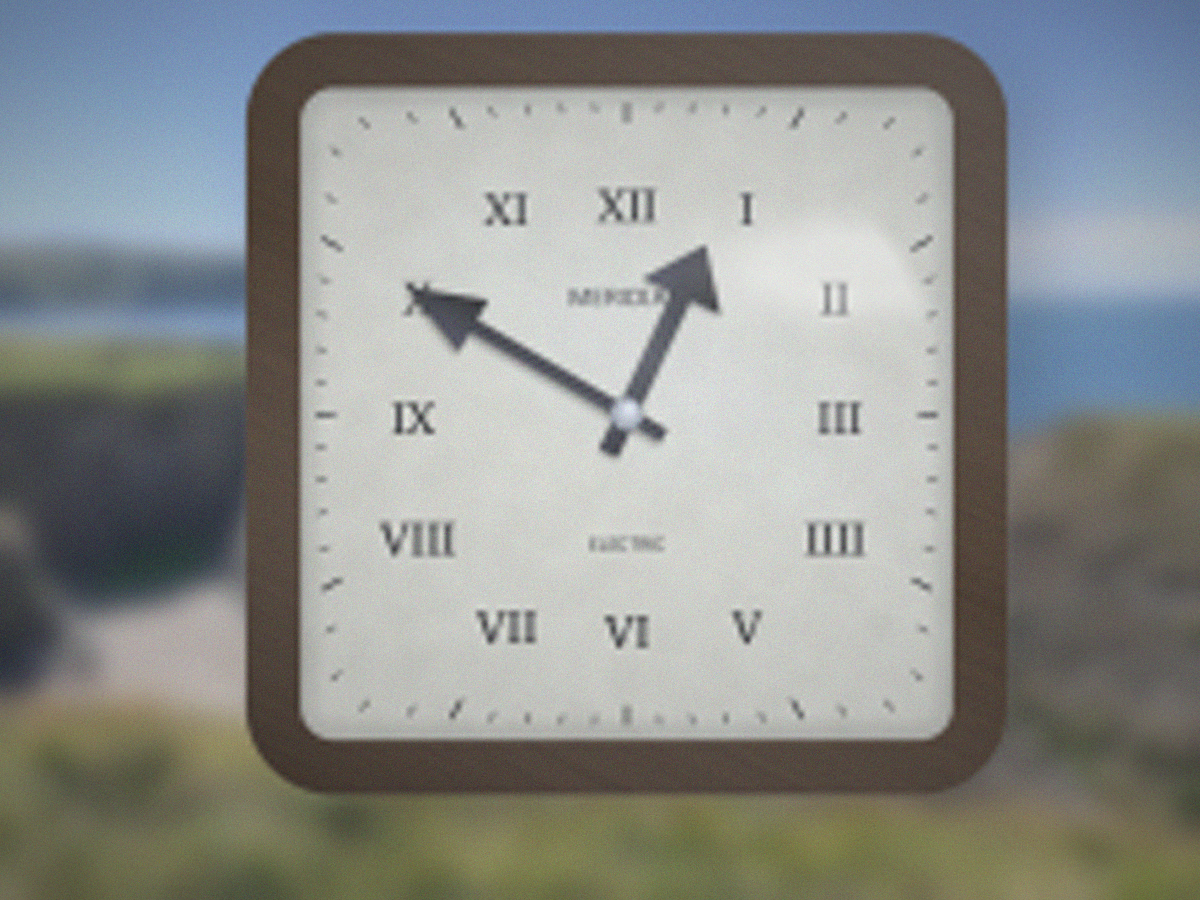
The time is **12:50**
